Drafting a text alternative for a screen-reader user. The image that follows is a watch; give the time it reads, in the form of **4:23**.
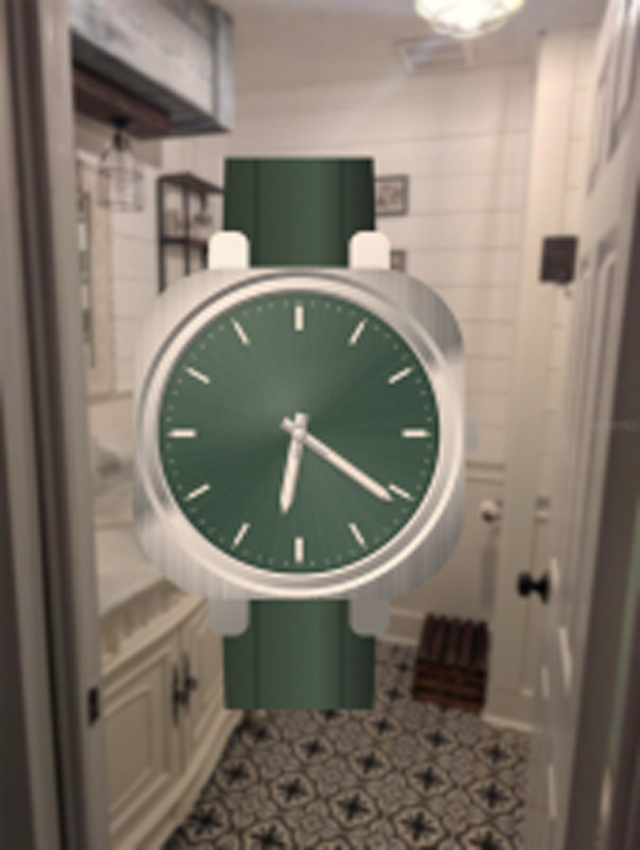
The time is **6:21**
